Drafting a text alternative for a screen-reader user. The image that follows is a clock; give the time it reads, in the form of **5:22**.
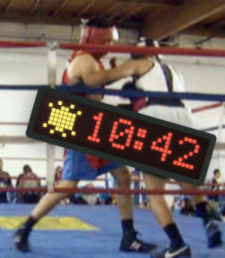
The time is **10:42**
